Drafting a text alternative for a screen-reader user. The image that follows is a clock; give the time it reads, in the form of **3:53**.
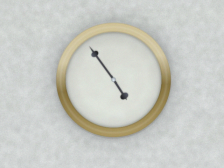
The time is **4:54**
